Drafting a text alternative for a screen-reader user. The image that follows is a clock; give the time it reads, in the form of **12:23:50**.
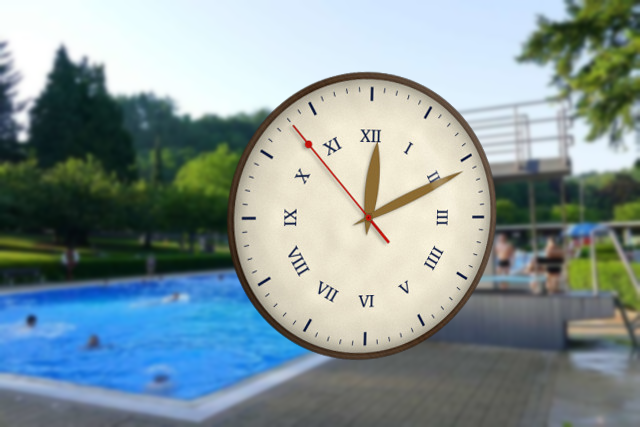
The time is **12:10:53**
